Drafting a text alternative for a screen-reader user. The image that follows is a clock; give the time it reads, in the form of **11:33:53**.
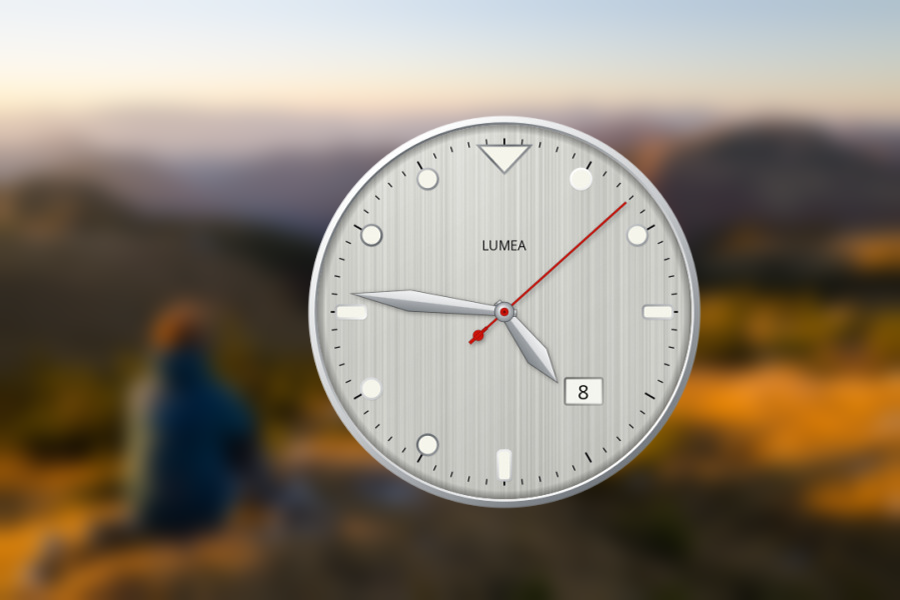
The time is **4:46:08**
